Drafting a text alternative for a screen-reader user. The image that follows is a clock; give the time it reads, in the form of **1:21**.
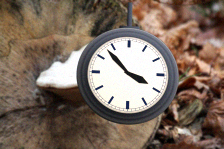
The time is **3:53**
